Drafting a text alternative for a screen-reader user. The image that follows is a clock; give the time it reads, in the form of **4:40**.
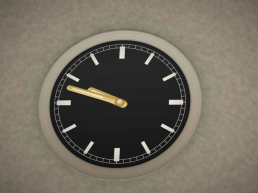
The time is **9:48**
